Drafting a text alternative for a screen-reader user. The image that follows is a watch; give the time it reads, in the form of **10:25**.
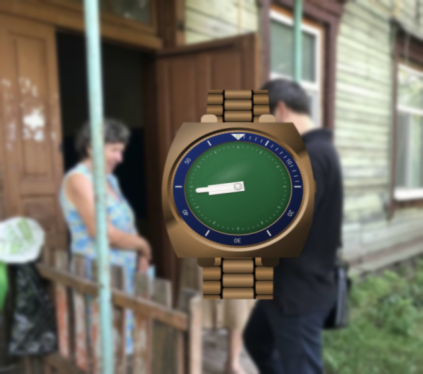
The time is **8:44**
